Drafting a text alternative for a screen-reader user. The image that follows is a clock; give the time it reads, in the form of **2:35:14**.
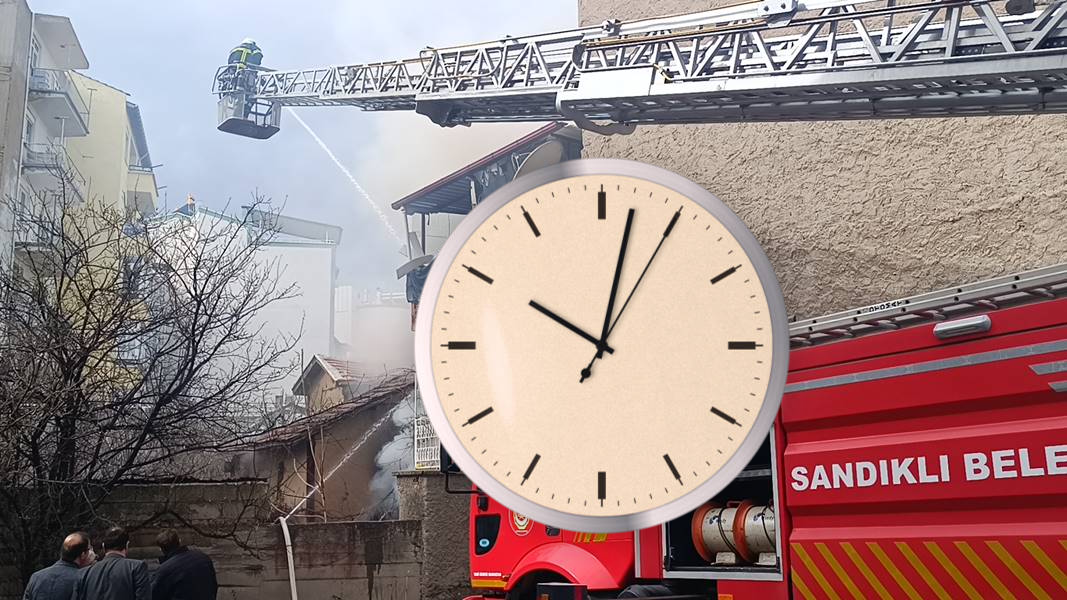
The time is **10:02:05**
